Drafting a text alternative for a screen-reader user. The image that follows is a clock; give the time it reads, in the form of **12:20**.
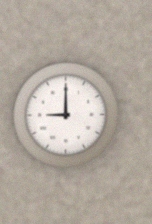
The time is **9:00**
